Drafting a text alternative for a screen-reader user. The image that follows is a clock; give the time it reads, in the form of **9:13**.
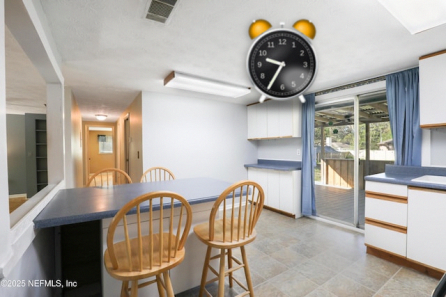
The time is **9:35**
